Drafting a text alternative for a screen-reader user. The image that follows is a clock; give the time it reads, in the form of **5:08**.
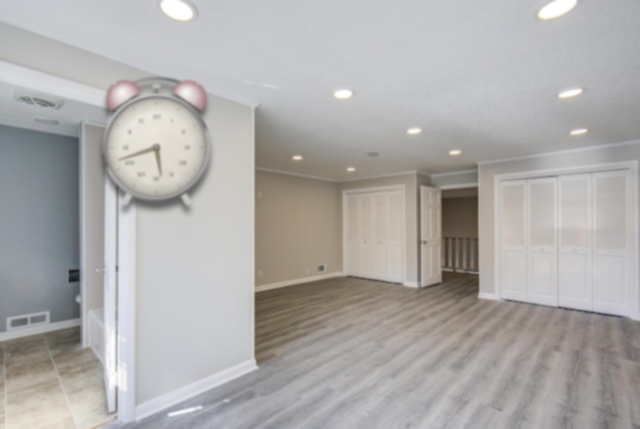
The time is **5:42**
